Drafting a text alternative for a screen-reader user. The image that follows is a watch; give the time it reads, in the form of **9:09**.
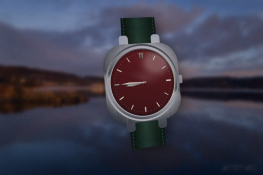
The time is **8:45**
